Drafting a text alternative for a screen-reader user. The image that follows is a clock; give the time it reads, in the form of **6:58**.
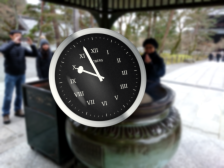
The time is **9:57**
